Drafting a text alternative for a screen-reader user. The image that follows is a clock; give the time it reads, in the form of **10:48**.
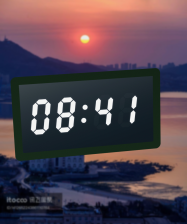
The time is **8:41**
